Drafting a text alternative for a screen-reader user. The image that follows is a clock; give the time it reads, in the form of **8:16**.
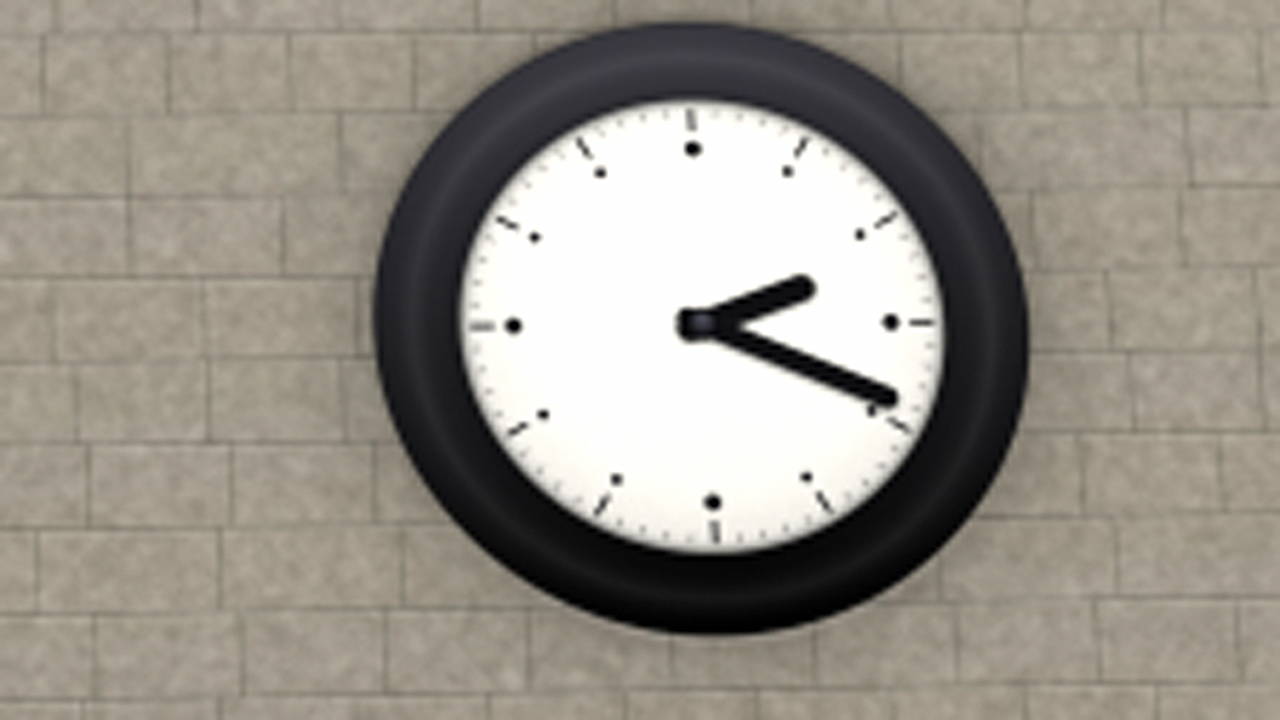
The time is **2:19**
